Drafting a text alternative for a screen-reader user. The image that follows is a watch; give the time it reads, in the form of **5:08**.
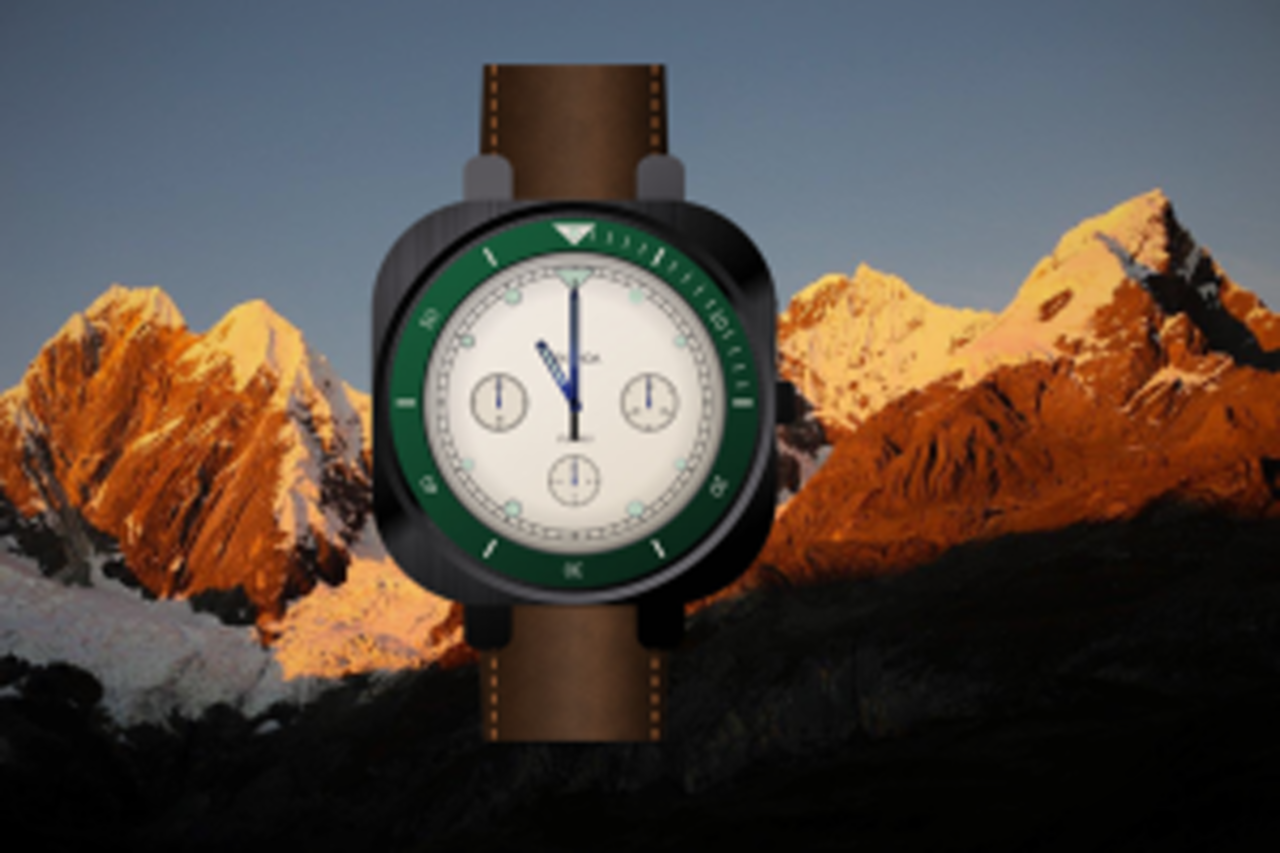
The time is **11:00**
